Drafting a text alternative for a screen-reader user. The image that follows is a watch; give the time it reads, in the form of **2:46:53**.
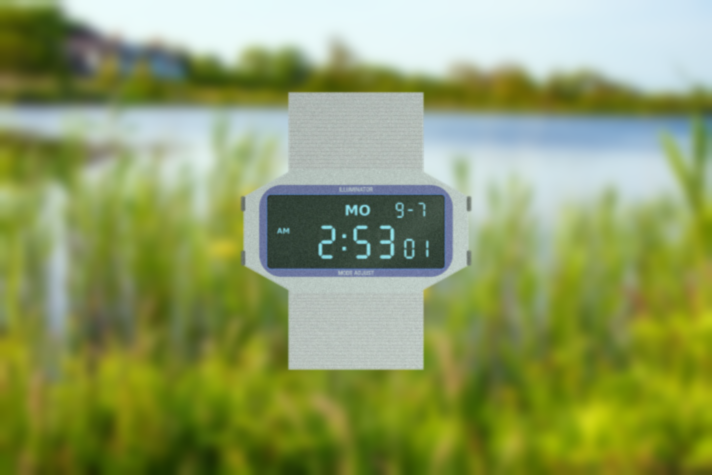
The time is **2:53:01**
